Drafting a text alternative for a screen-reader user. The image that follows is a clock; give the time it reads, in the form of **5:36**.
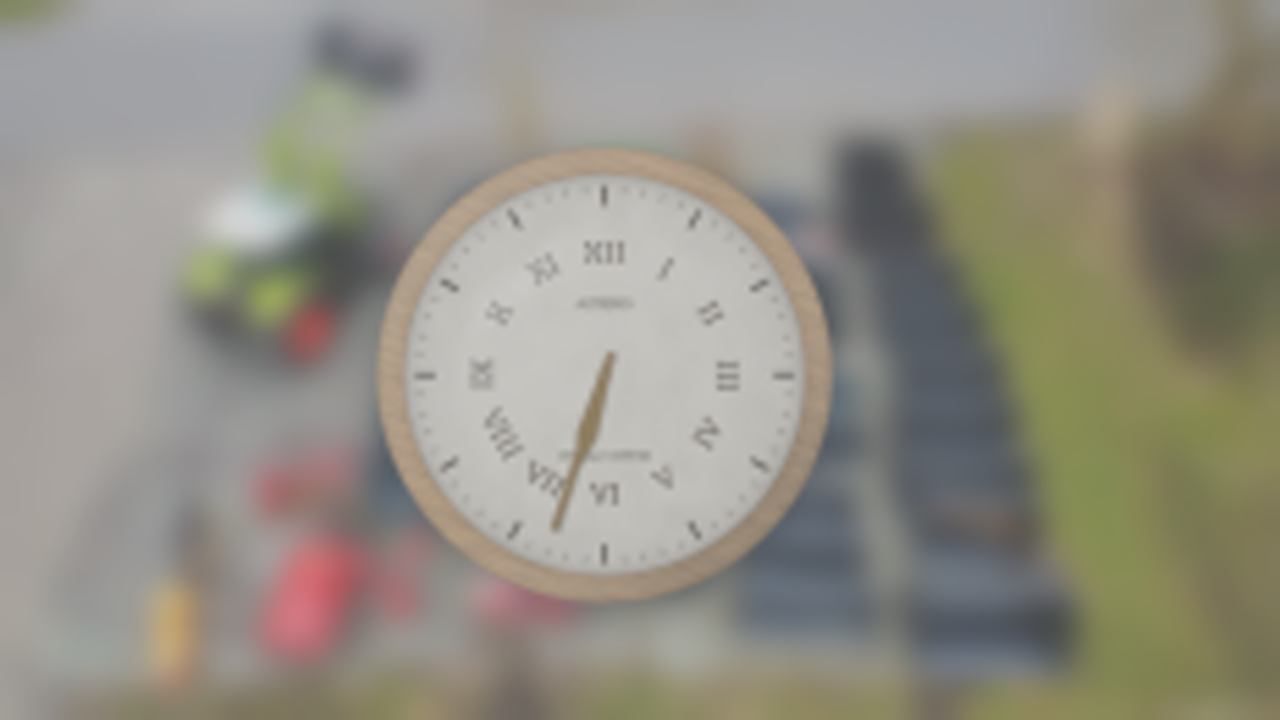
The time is **6:33**
